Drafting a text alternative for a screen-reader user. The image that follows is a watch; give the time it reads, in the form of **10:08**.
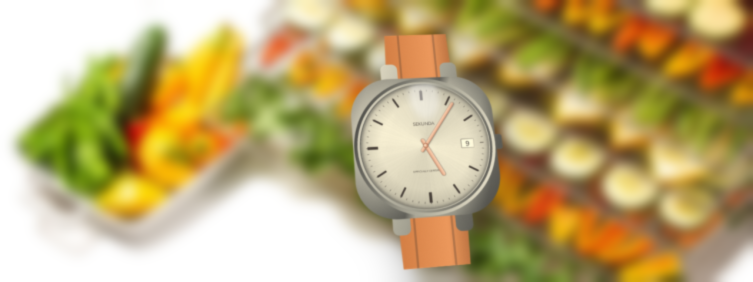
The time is **5:06**
